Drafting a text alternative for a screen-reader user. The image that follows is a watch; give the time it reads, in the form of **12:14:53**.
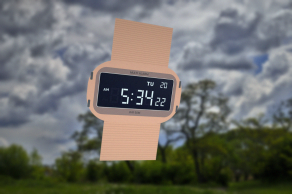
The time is **5:34:22**
